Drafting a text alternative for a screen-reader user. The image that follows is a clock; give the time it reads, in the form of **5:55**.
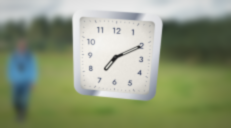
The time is **7:10**
